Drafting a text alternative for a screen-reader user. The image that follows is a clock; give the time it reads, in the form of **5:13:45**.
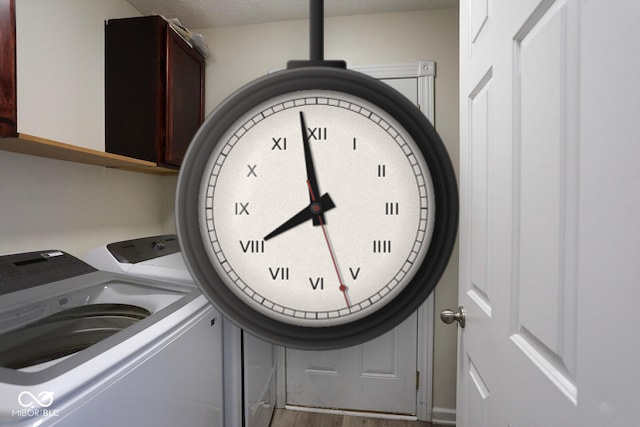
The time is **7:58:27**
